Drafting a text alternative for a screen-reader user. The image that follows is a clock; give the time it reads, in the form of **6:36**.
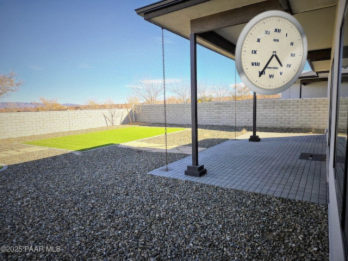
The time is **4:35**
